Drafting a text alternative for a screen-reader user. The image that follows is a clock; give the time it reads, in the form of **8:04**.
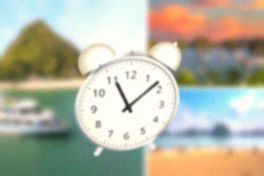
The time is **11:08**
